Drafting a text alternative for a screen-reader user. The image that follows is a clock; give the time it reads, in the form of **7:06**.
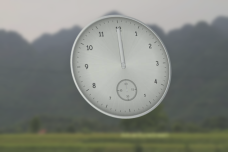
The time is **12:00**
